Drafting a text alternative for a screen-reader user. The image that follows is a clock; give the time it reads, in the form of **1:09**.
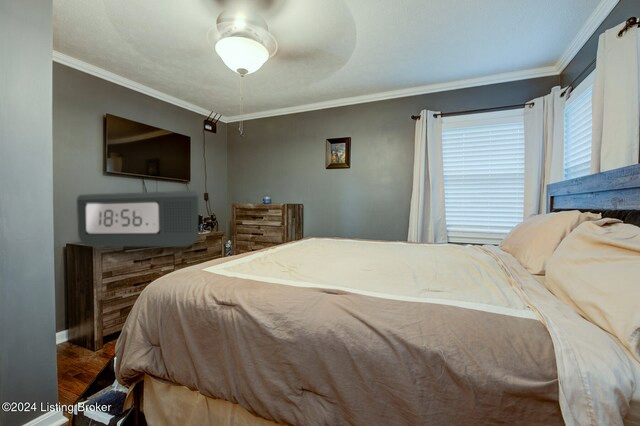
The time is **18:56**
